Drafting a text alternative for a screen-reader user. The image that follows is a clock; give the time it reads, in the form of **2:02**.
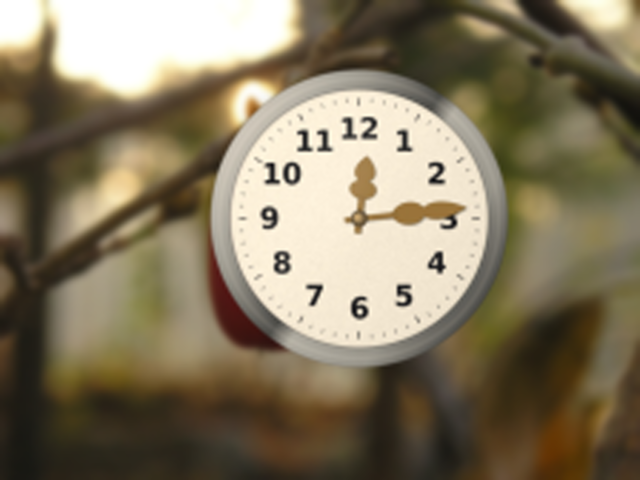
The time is **12:14**
